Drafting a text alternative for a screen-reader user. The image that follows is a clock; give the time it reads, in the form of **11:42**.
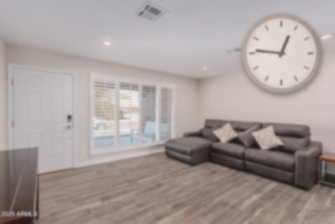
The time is **12:46**
